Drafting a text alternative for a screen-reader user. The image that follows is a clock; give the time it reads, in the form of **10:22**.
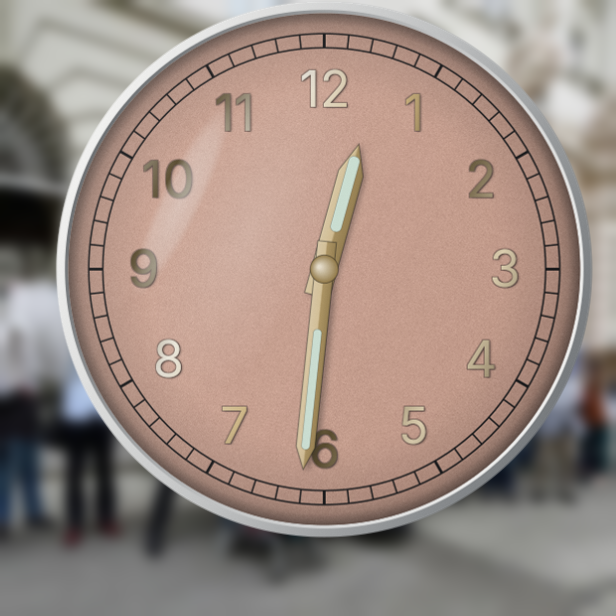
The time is **12:31**
